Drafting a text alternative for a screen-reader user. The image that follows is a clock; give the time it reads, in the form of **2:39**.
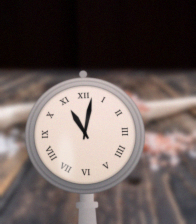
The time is **11:02**
